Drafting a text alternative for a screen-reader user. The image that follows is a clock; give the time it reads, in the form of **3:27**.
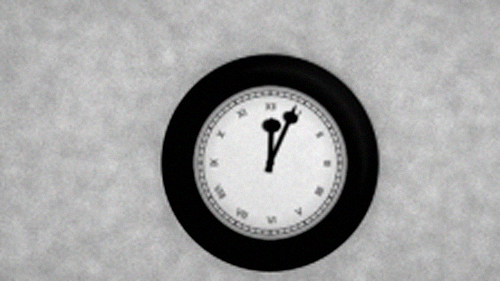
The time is **12:04**
